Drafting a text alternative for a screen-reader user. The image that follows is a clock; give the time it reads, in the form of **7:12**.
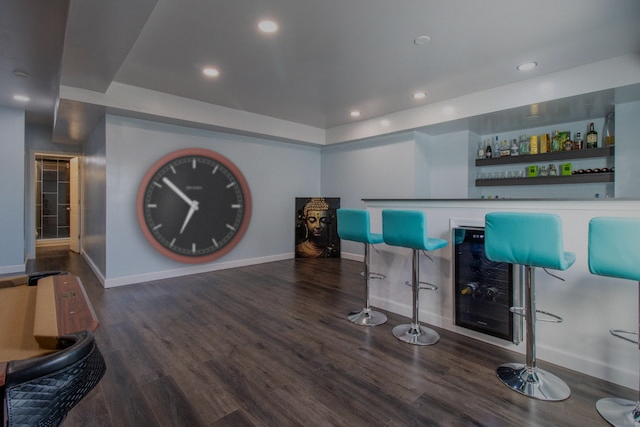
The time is **6:52**
